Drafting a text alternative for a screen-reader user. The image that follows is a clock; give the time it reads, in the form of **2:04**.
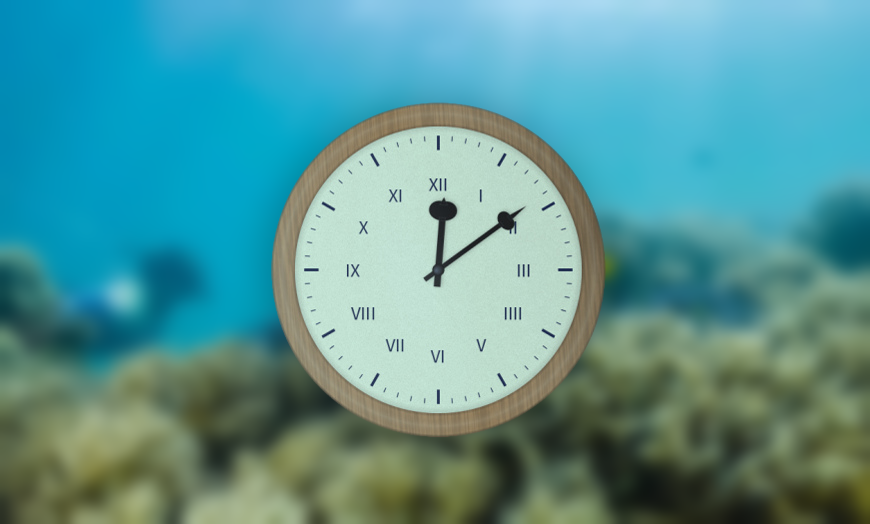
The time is **12:09**
